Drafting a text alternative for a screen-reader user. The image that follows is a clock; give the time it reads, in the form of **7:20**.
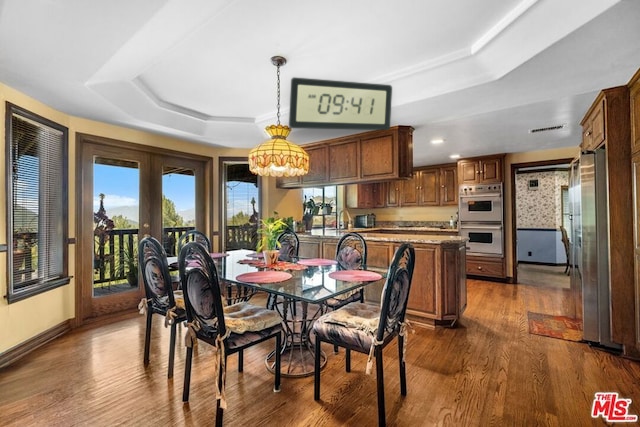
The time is **9:41**
